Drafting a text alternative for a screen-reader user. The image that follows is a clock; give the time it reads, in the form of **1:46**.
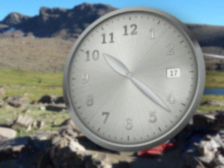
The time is **10:22**
